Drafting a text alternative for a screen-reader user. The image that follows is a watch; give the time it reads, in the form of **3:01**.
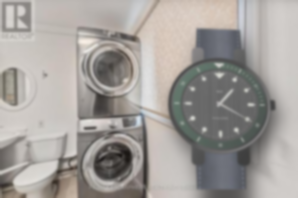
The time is **1:20**
